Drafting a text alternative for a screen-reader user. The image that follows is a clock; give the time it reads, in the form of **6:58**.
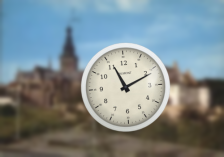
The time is **11:11**
